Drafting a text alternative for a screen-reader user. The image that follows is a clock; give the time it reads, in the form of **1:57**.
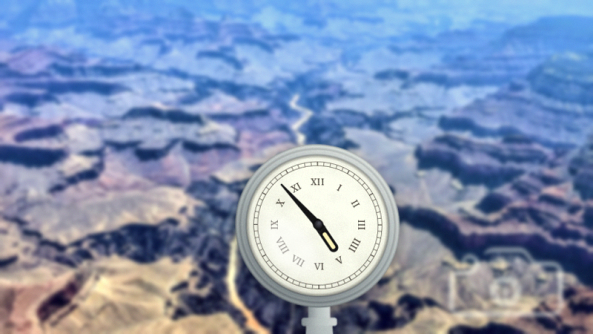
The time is **4:53**
